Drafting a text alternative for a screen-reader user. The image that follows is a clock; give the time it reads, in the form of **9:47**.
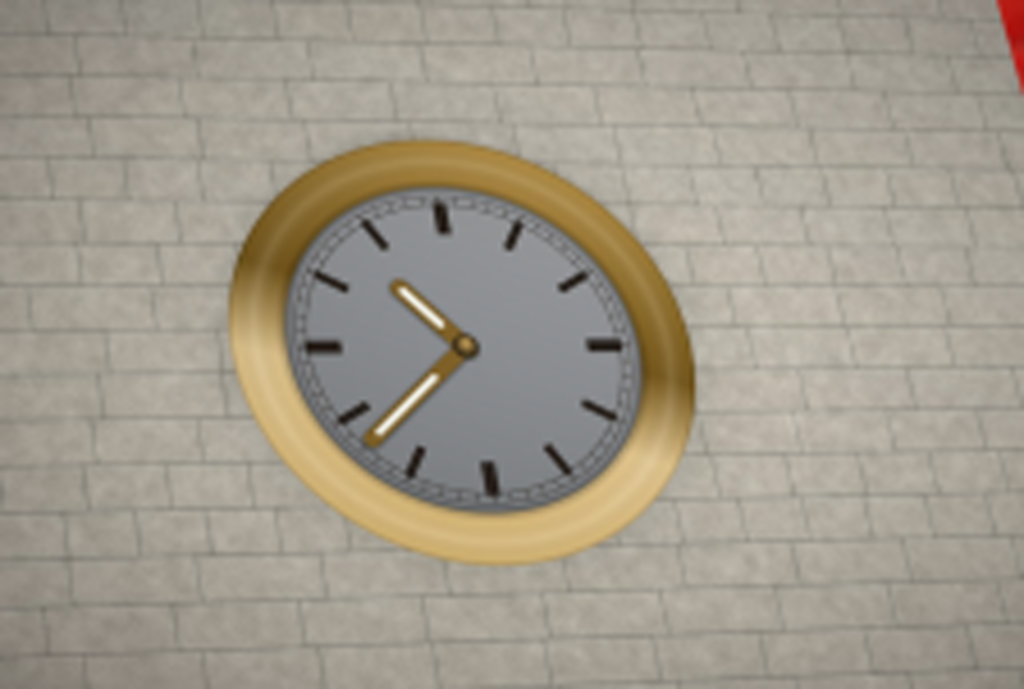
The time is **10:38**
